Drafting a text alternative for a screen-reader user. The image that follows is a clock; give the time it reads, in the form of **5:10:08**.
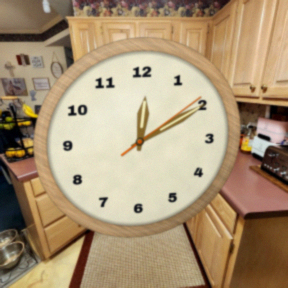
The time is **12:10:09**
